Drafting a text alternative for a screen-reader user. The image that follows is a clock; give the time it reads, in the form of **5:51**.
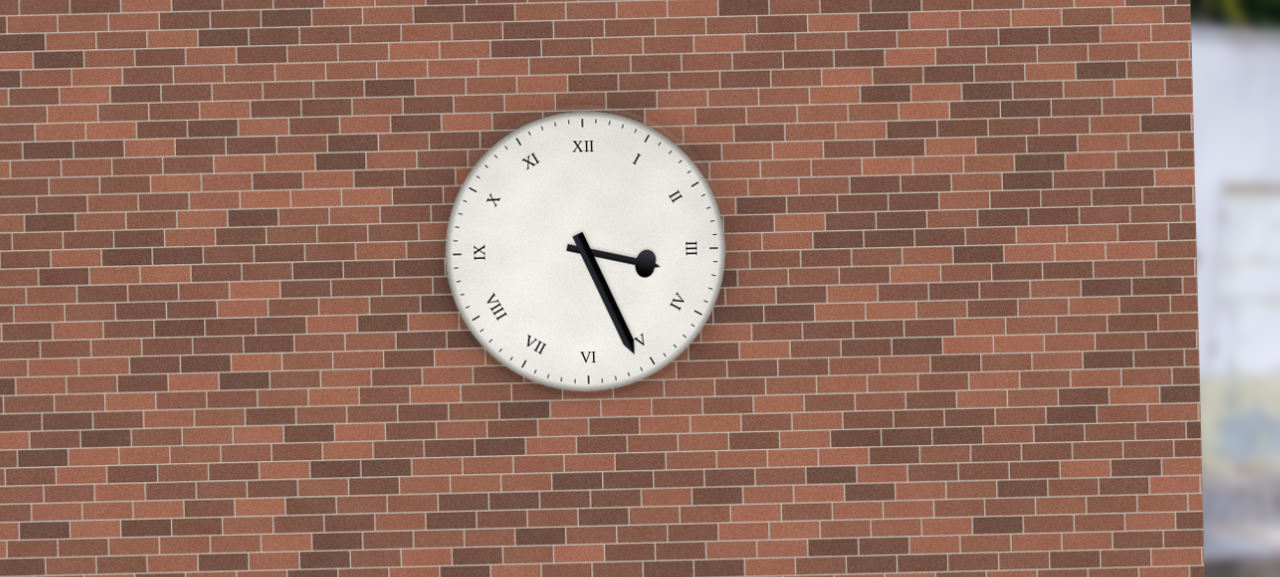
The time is **3:26**
